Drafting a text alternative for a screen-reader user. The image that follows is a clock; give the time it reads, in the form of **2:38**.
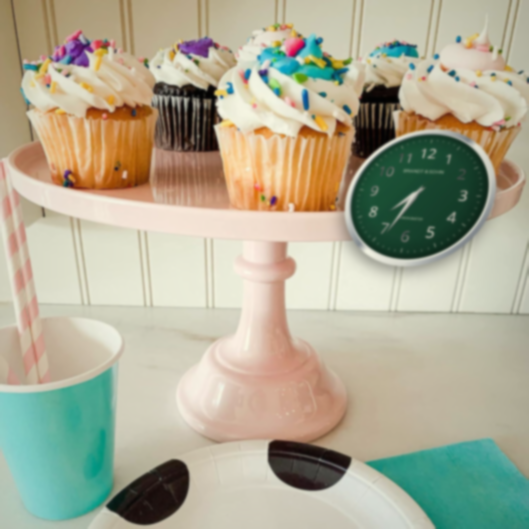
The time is **7:34**
